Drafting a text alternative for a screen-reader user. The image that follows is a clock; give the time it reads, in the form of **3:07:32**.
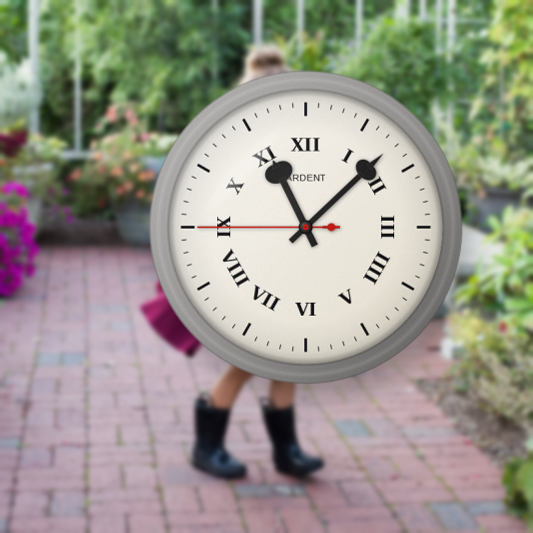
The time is **11:07:45**
